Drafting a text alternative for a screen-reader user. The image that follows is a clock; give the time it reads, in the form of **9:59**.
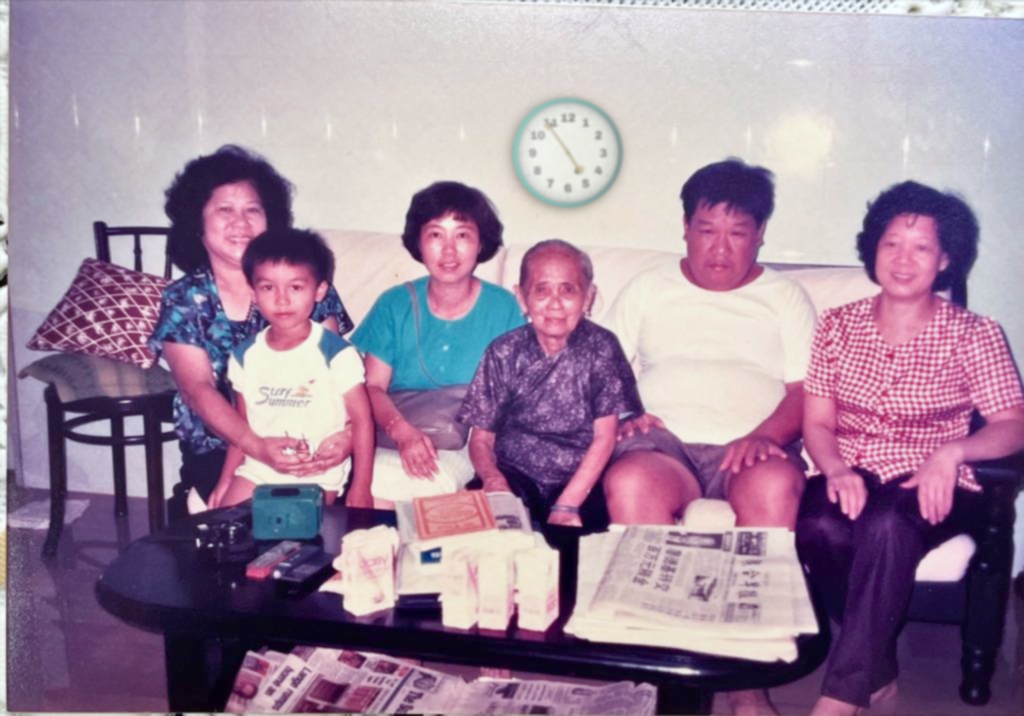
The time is **4:54**
